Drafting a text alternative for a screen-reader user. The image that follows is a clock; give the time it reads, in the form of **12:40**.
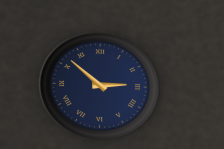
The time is **2:52**
